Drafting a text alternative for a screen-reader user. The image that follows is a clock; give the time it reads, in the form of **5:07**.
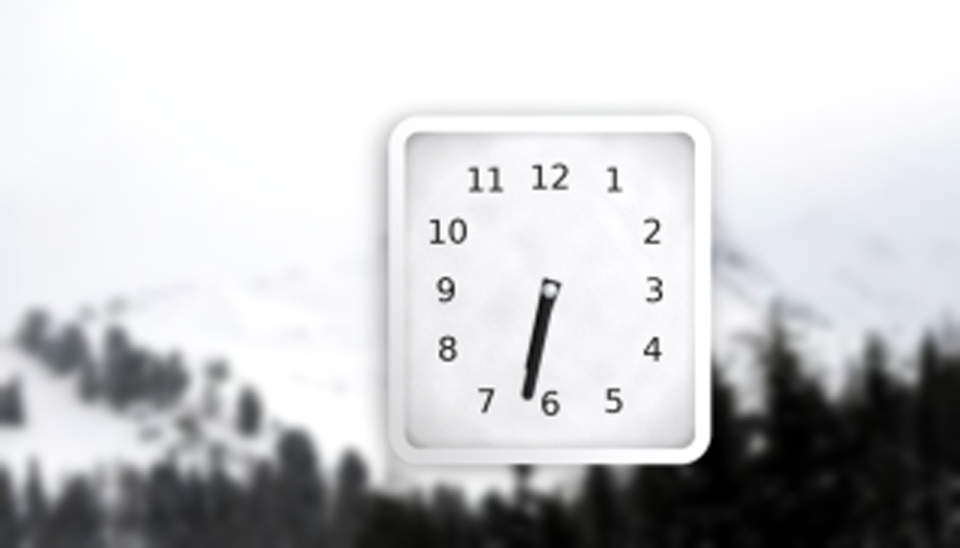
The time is **6:32**
